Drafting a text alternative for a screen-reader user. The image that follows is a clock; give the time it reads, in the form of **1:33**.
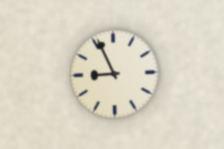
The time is **8:56**
